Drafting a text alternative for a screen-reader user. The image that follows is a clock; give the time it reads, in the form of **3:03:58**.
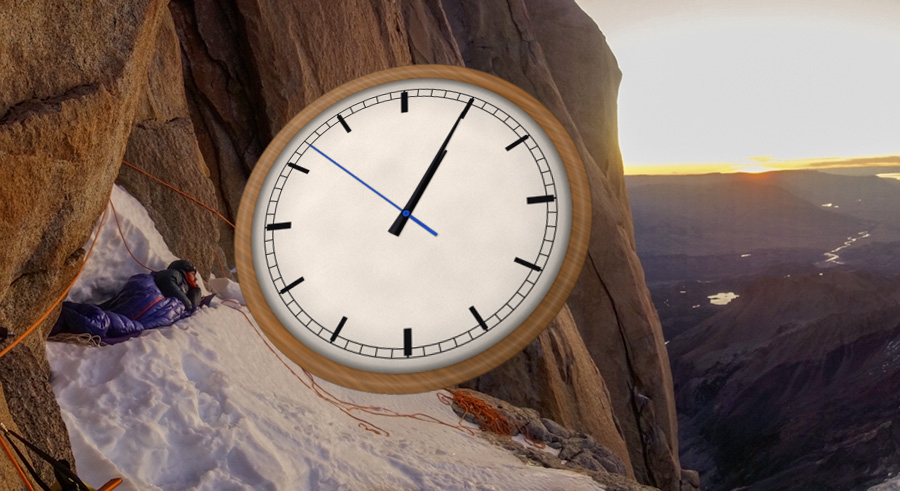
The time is **1:04:52**
